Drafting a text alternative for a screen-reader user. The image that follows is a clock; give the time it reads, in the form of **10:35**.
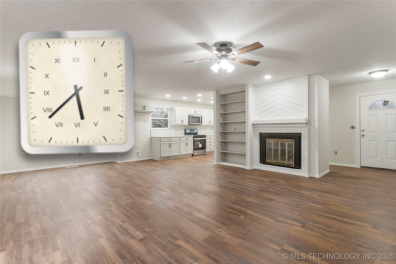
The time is **5:38**
